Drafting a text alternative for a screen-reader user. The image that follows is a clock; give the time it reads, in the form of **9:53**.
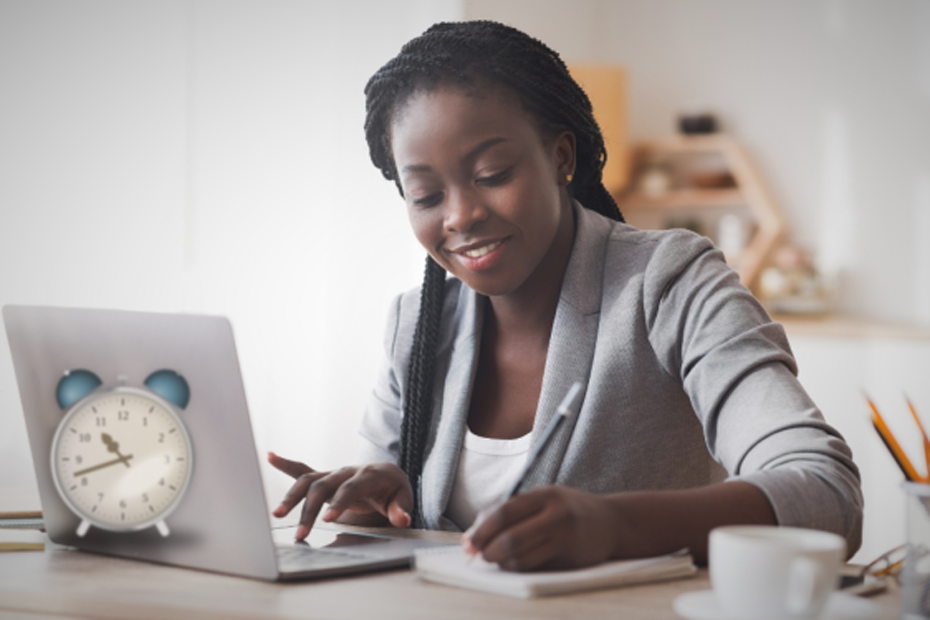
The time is **10:42**
